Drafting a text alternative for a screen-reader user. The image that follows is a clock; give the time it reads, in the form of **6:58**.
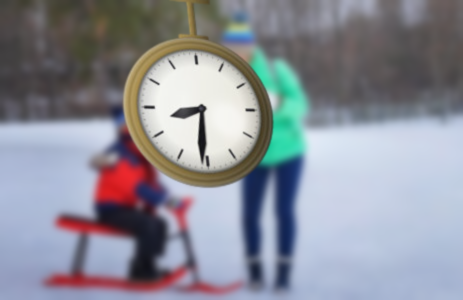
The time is **8:31**
